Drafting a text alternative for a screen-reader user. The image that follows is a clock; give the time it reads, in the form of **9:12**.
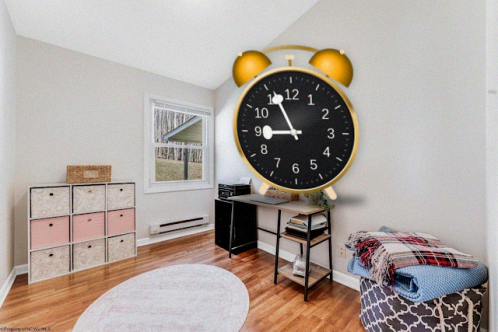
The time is **8:56**
